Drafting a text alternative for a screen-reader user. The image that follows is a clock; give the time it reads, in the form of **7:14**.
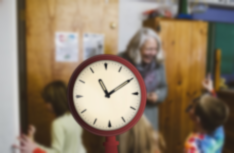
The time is **11:10**
